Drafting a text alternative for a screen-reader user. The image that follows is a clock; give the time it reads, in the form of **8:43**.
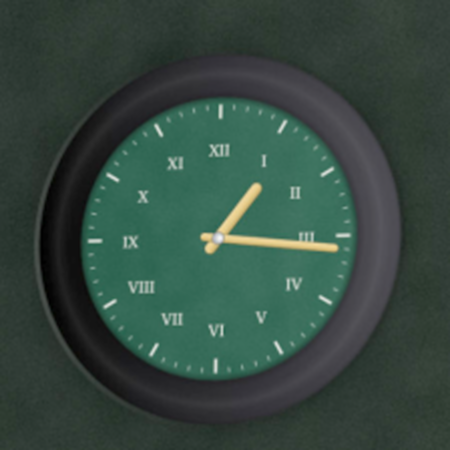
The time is **1:16**
